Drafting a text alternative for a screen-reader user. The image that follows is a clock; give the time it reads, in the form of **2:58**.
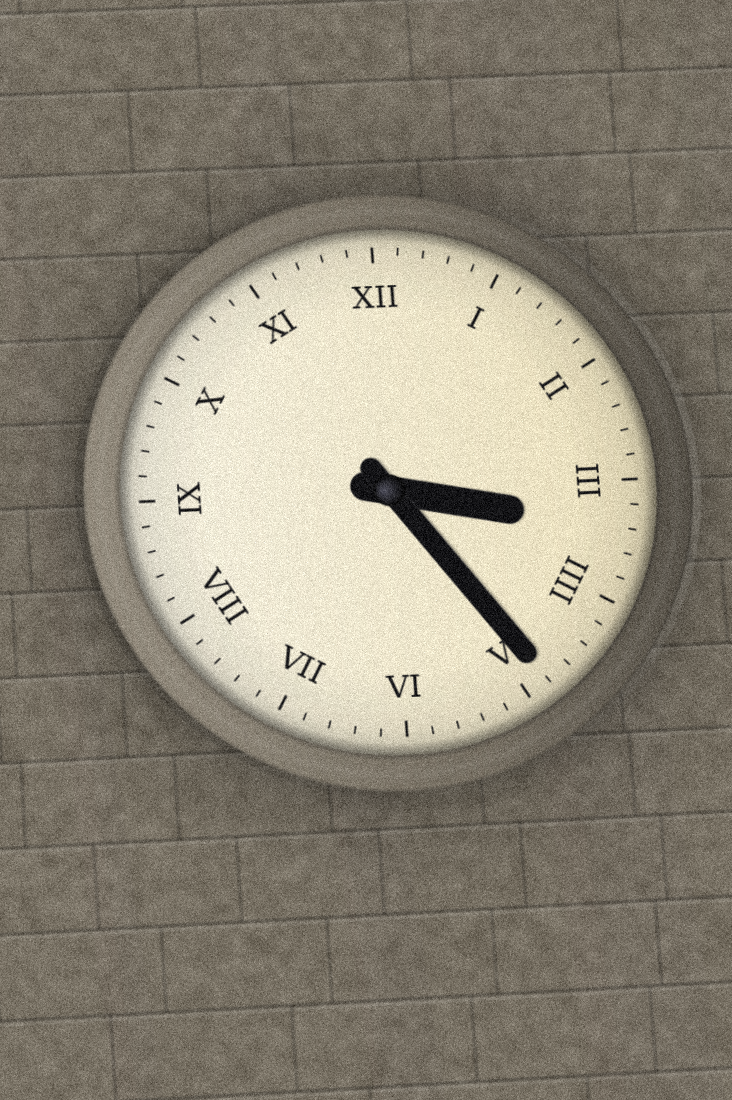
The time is **3:24**
